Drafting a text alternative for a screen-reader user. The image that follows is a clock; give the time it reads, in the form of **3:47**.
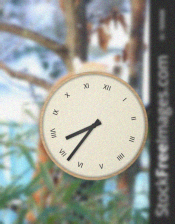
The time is **7:33**
